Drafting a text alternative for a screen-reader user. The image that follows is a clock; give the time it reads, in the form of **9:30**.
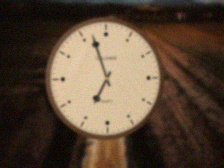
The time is **6:57**
